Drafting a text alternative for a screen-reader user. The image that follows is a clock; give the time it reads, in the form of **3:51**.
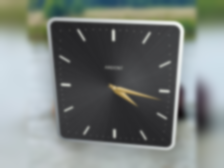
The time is **4:17**
